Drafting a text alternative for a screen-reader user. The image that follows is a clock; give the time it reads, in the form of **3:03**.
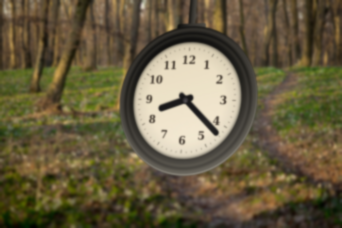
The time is **8:22**
